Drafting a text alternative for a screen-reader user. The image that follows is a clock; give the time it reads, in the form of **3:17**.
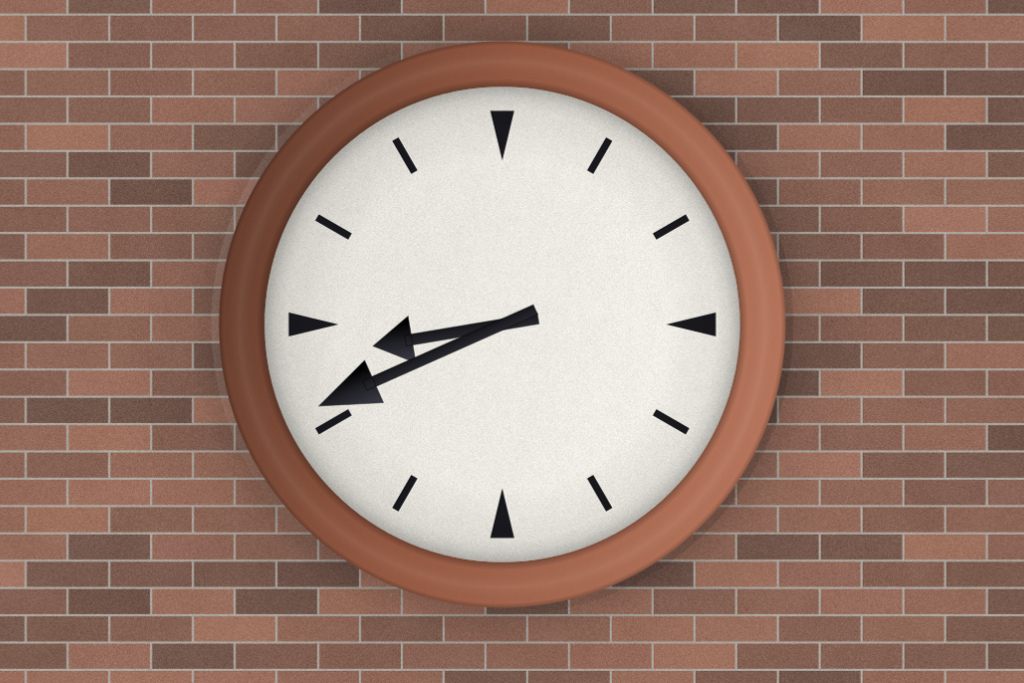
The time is **8:41**
